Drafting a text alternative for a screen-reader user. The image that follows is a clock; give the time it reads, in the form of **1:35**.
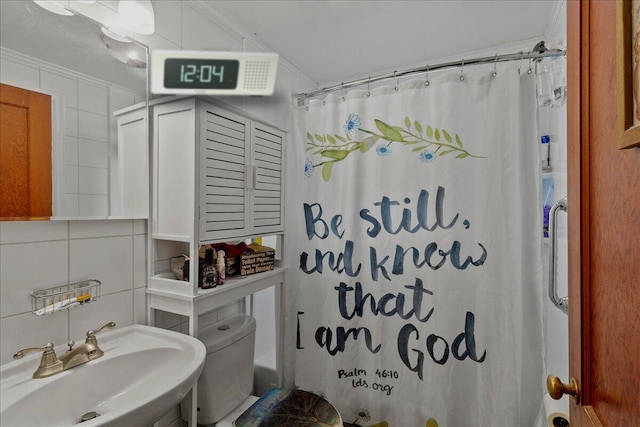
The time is **12:04**
